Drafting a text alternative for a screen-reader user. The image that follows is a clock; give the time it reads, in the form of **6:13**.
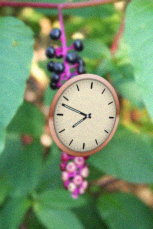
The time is **7:48**
